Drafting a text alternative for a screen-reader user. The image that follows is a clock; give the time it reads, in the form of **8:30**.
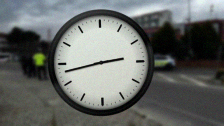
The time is **2:43**
